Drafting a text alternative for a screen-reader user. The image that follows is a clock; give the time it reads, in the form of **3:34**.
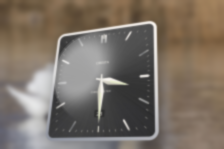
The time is **3:30**
